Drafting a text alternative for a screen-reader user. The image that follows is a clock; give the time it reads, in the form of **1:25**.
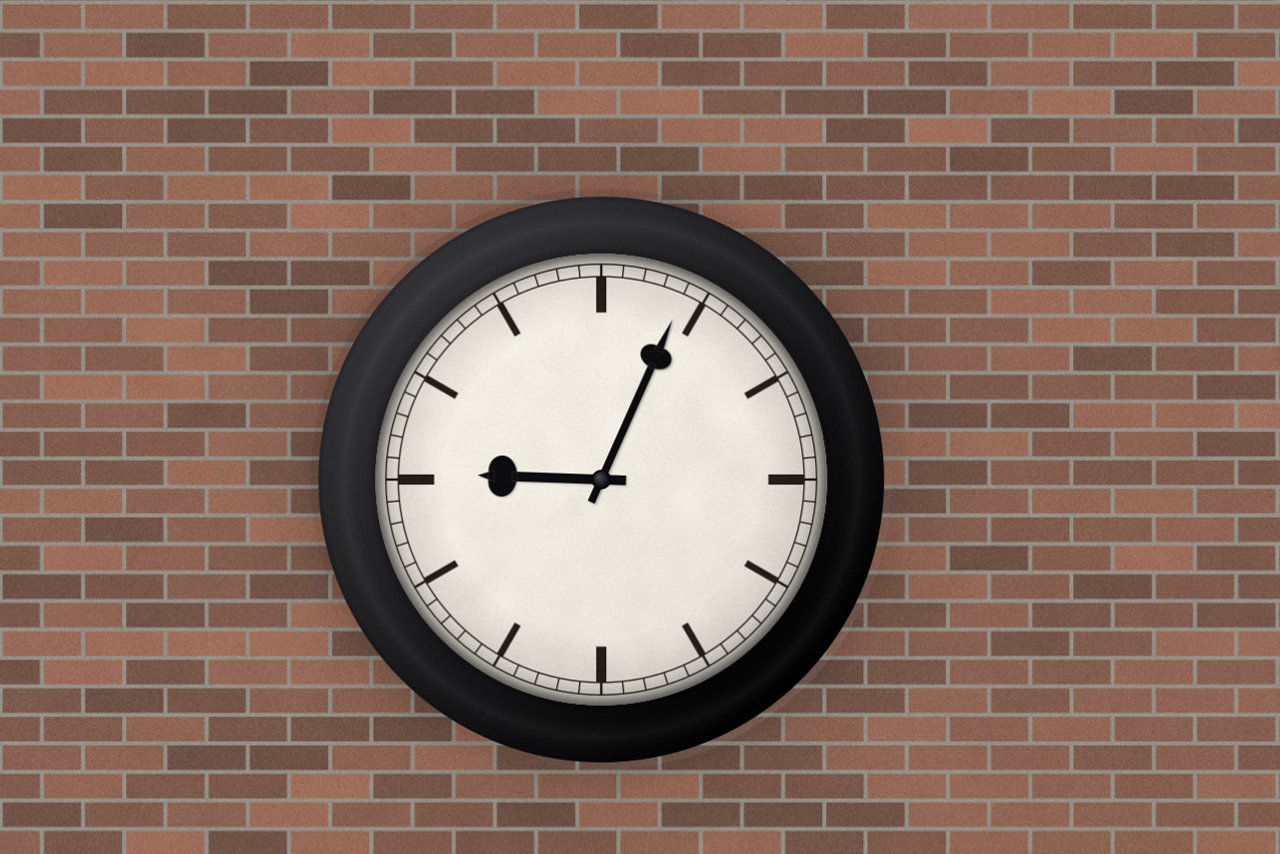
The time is **9:04**
